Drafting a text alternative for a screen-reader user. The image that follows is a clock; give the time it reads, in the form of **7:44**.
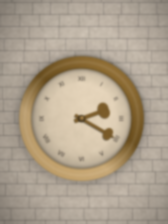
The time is **2:20**
